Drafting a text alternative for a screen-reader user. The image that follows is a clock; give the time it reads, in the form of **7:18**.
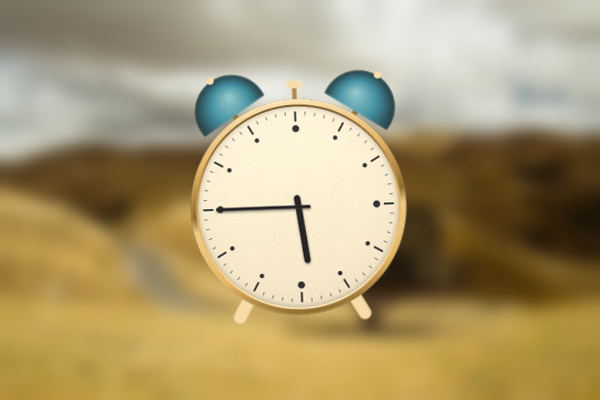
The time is **5:45**
